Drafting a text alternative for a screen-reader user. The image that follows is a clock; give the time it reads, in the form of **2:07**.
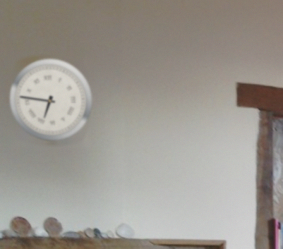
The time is **6:47**
